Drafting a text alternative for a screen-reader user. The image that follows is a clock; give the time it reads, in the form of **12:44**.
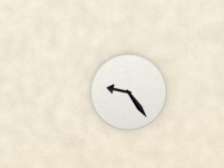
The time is **9:24**
